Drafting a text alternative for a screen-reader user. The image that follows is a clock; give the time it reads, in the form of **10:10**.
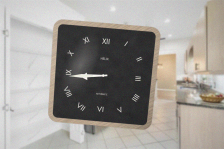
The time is **8:44**
